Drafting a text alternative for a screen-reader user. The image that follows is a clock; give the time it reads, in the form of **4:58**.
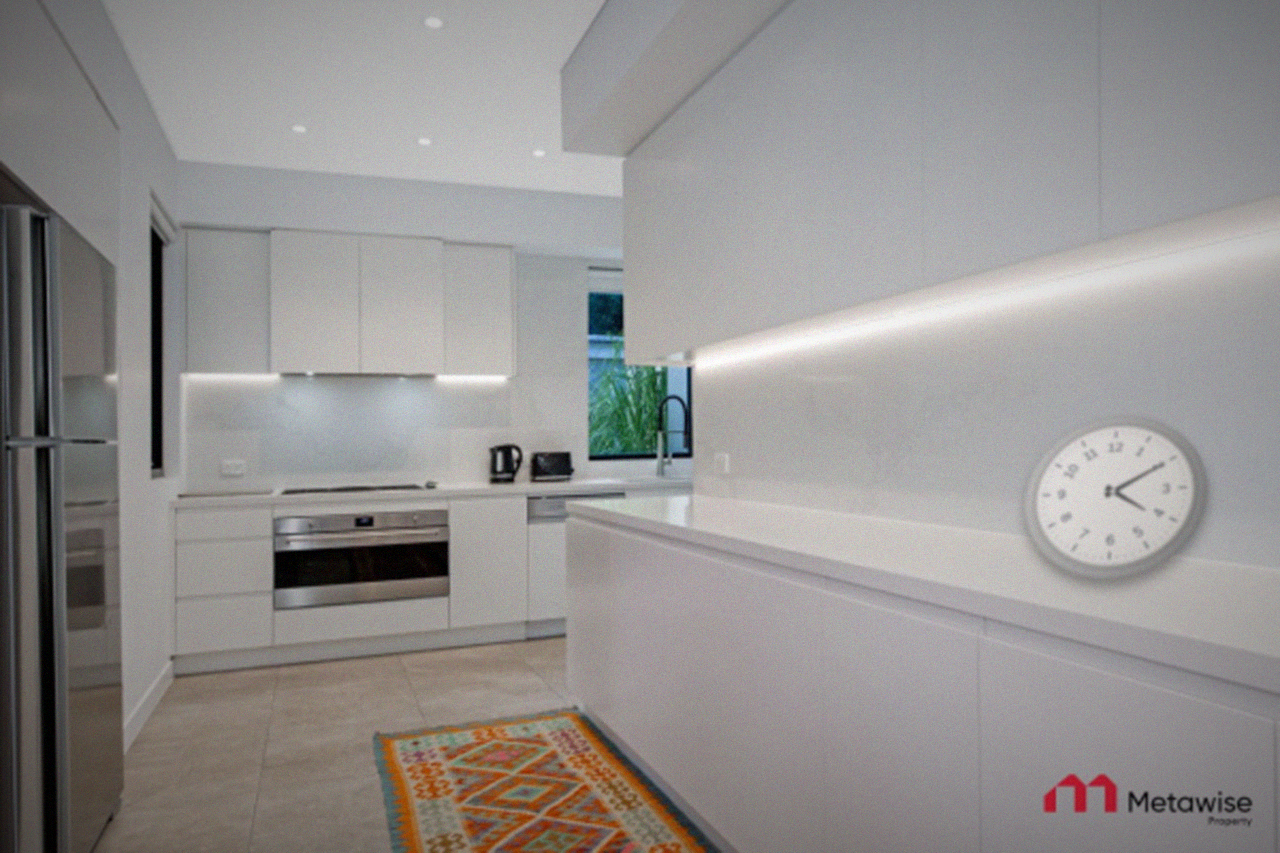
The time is **4:10**
